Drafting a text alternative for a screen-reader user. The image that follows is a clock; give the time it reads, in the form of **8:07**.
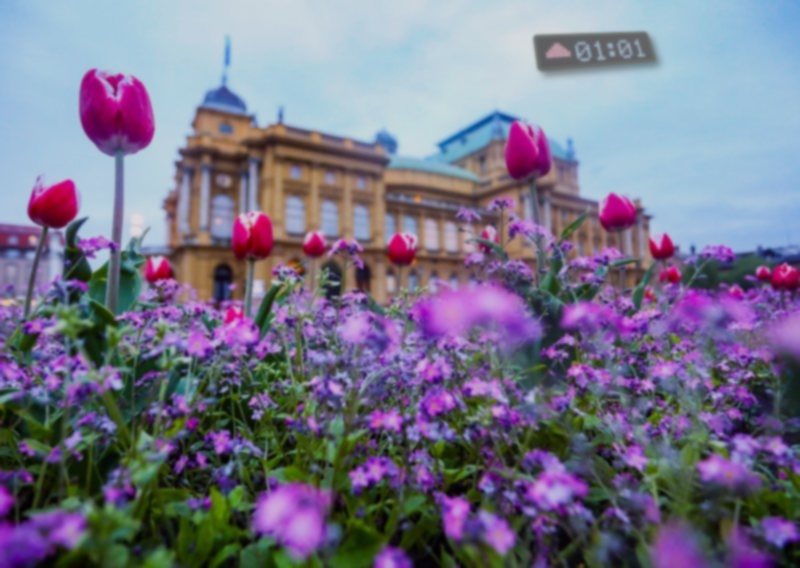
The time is **1:01**
